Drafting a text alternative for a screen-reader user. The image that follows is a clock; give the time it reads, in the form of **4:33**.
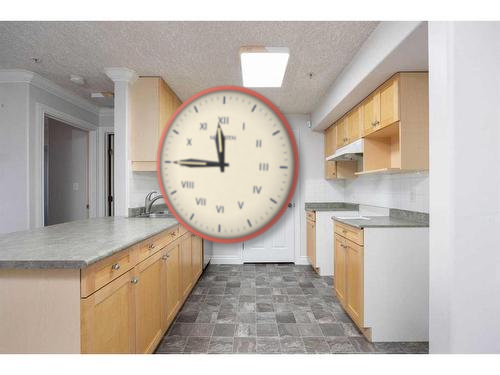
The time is **11:45**
